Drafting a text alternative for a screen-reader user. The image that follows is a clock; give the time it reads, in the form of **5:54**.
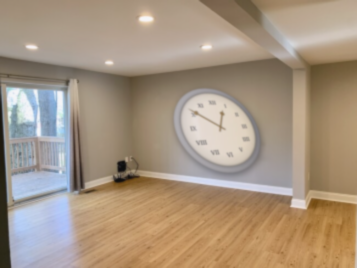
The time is **12:51**
